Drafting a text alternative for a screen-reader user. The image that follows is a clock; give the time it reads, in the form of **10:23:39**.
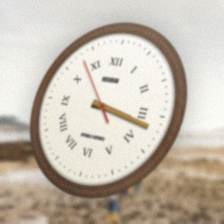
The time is **3:16:53**
